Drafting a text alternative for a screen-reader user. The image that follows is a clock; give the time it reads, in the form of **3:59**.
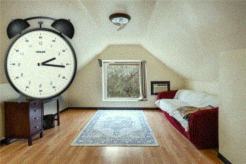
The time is **2:16**
